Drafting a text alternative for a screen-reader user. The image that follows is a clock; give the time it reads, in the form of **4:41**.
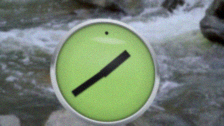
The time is **1:39**
